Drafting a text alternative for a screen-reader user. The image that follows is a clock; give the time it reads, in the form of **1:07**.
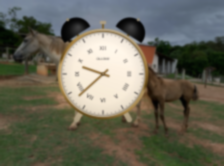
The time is **9:38**
